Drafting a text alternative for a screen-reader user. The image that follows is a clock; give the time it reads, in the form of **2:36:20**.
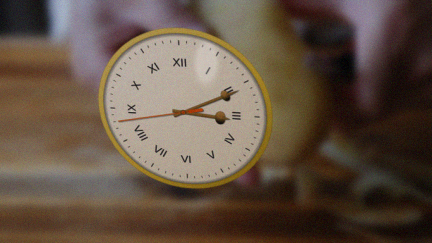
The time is **3:10:43**
